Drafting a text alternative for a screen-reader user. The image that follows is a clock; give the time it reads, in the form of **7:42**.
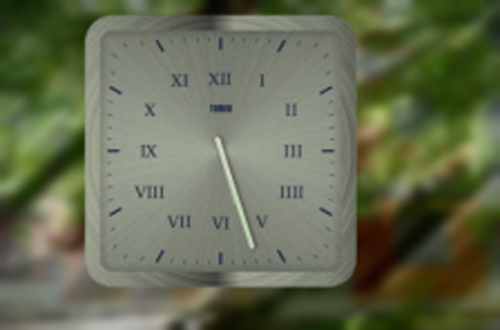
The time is **5:27**
